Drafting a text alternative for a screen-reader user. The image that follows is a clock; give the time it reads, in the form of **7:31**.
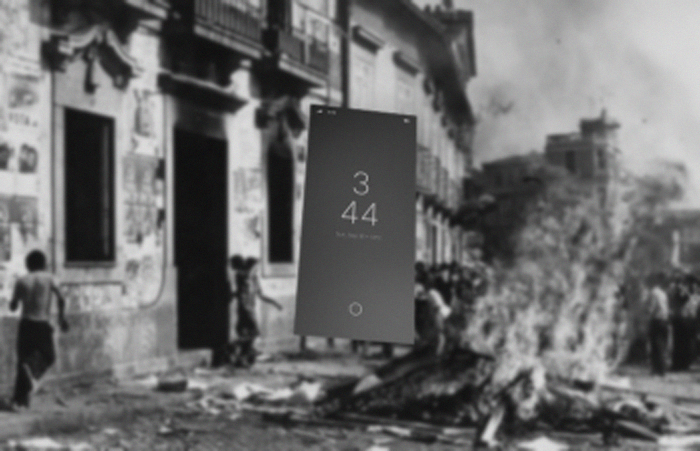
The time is **3:44**
